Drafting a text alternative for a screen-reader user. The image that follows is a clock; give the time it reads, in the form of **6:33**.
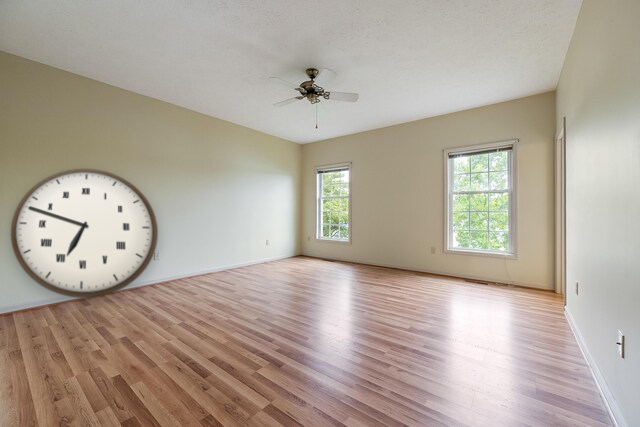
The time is **6:48**
